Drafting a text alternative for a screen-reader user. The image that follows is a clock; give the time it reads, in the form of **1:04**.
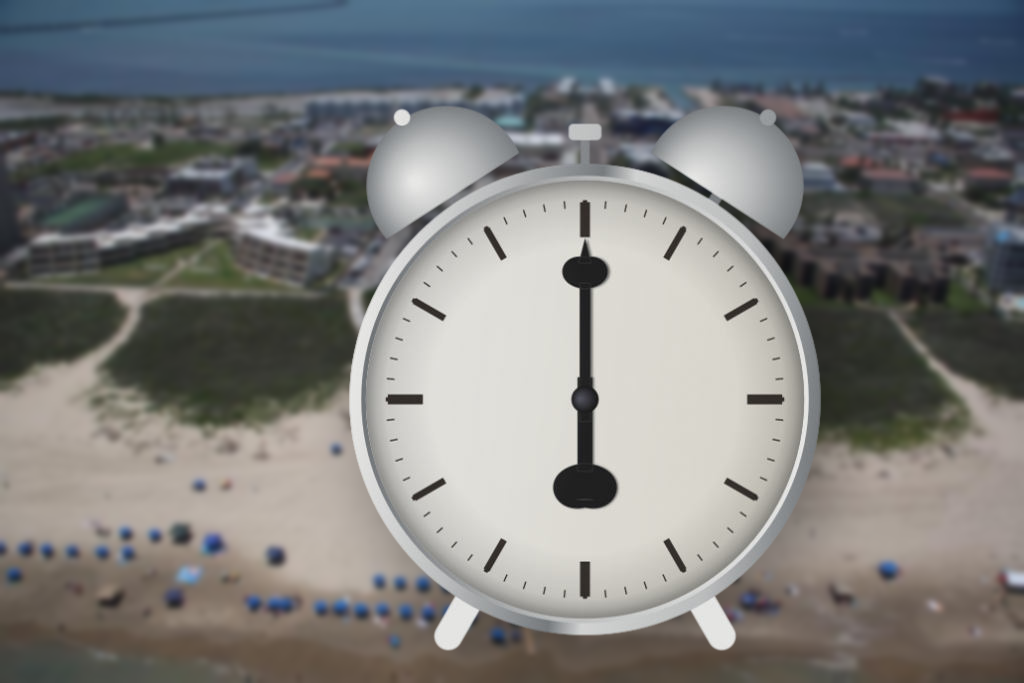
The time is **6:00**
